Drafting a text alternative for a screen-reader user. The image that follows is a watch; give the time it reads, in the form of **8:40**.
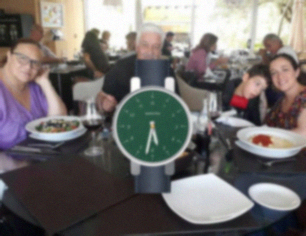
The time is **5:32**
